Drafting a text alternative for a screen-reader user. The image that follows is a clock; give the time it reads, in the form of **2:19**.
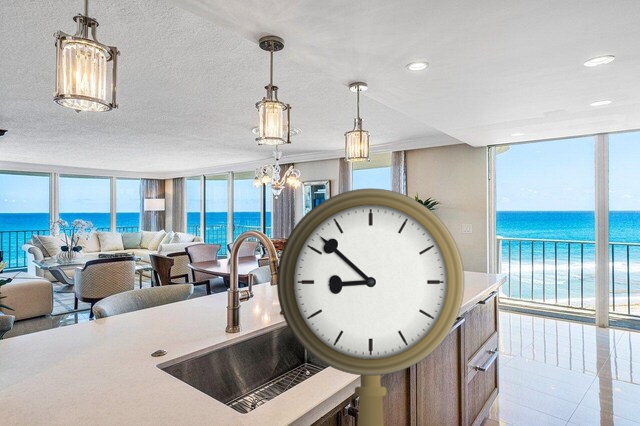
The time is **8:52**
